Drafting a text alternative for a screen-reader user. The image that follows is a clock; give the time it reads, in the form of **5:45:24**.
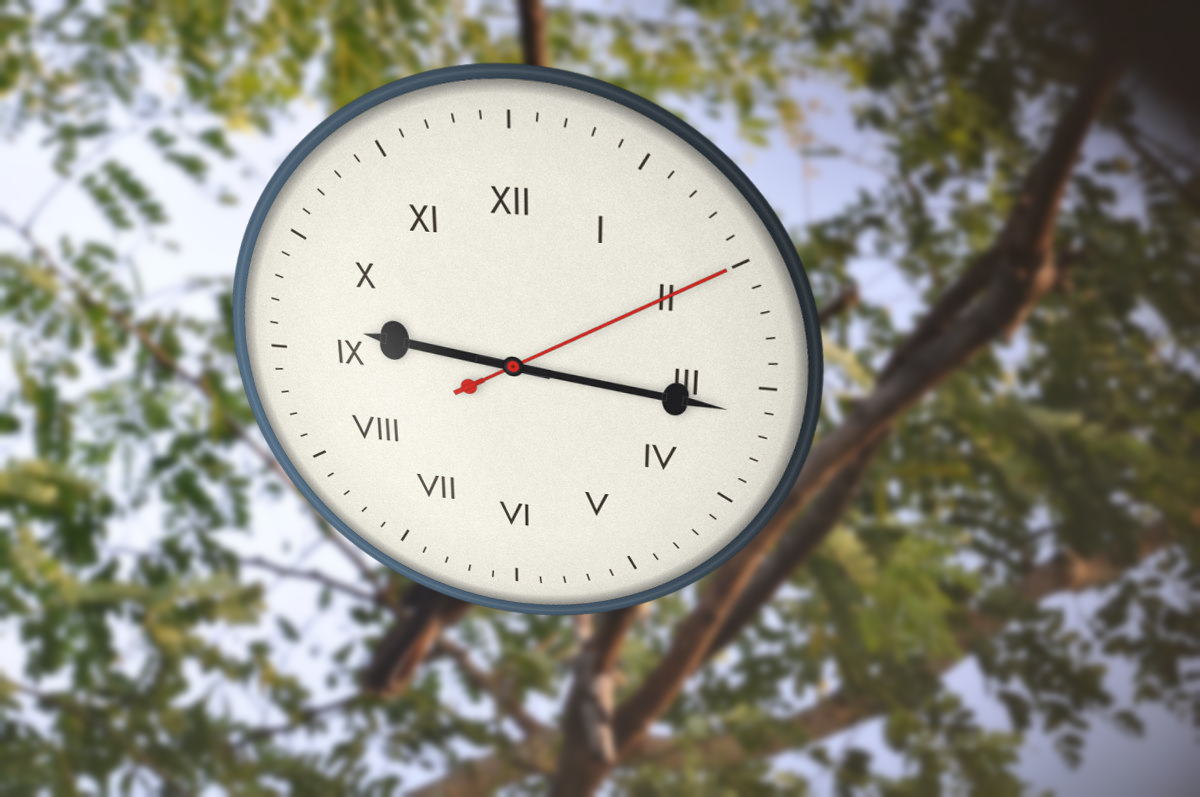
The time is **9:16:10**
